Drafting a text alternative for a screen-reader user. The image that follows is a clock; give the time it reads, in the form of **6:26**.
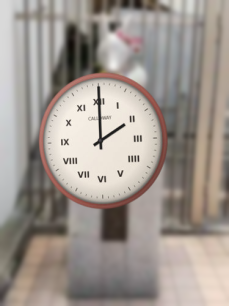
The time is **2:00**
